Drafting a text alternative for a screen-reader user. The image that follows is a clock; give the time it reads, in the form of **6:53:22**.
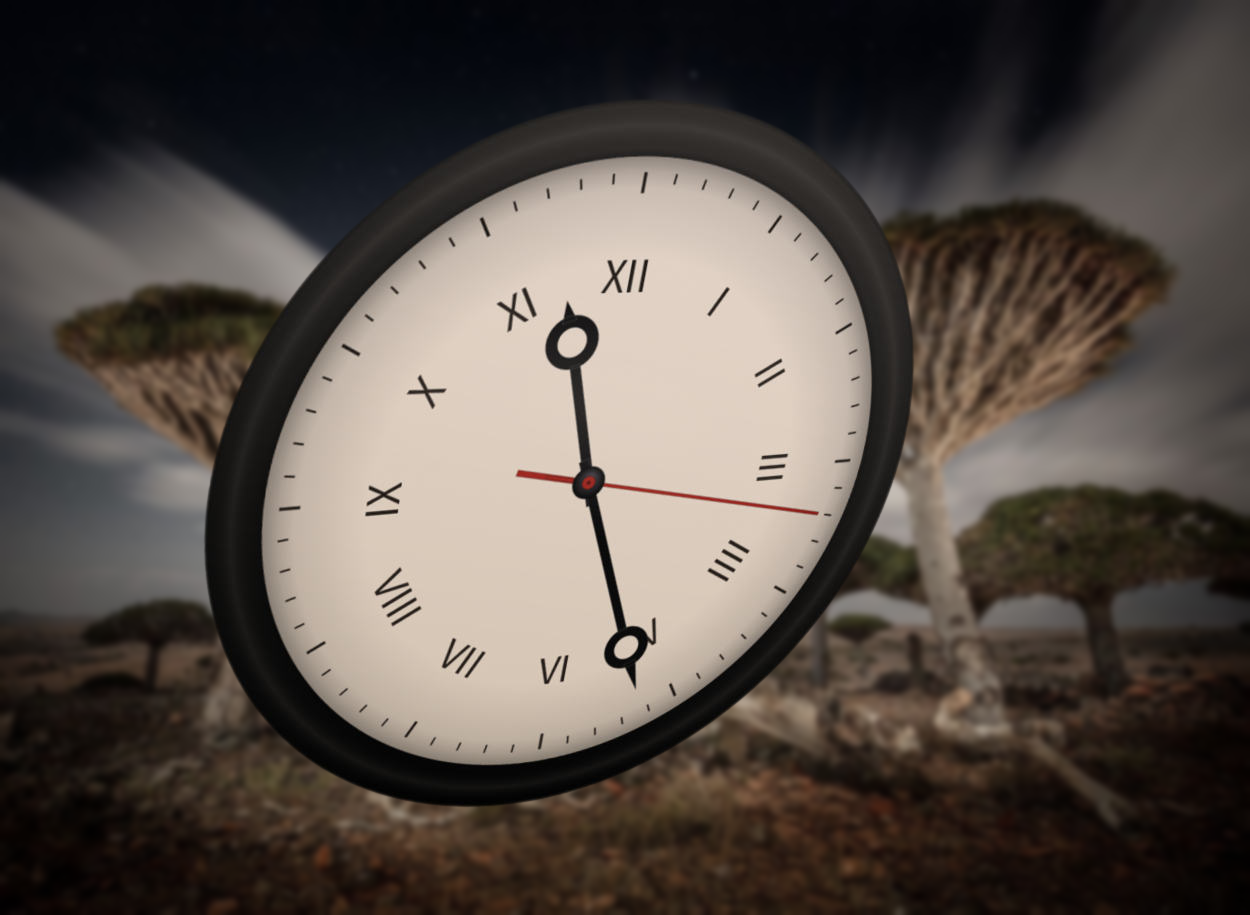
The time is **11:26:17**
